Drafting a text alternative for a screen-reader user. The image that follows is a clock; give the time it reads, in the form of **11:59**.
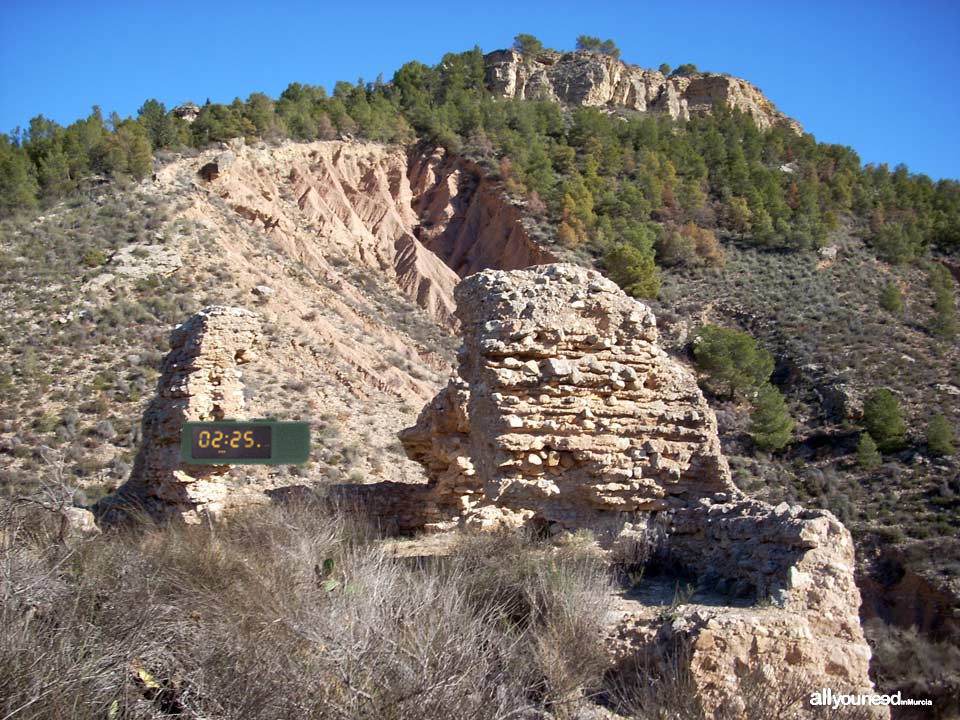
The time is **2:25**
